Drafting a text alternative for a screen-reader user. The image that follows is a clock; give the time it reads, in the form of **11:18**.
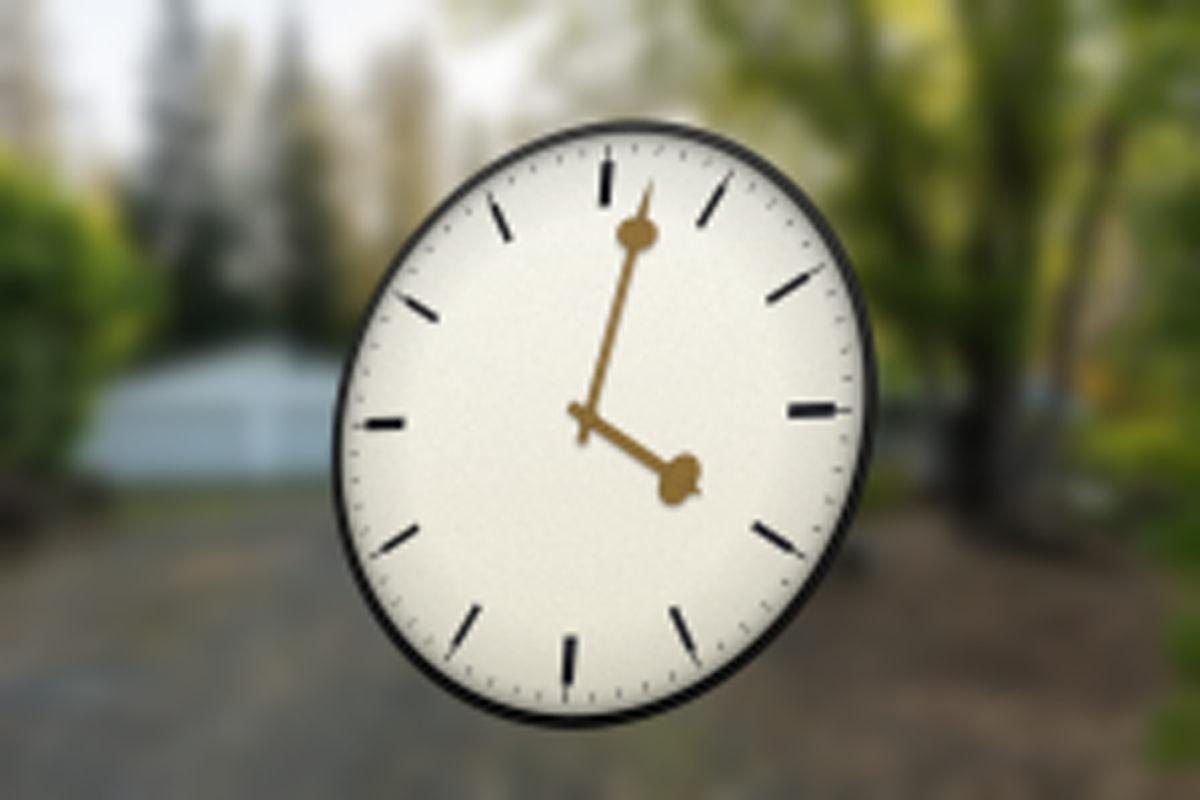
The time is **4:02**
